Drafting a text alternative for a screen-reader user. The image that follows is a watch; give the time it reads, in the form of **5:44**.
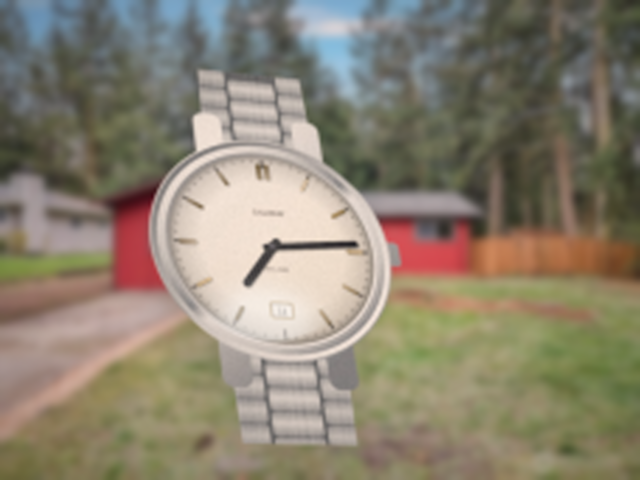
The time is **7:14**
